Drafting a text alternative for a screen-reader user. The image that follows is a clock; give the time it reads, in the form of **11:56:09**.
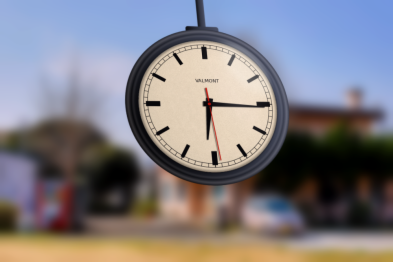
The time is **6:15:29**
